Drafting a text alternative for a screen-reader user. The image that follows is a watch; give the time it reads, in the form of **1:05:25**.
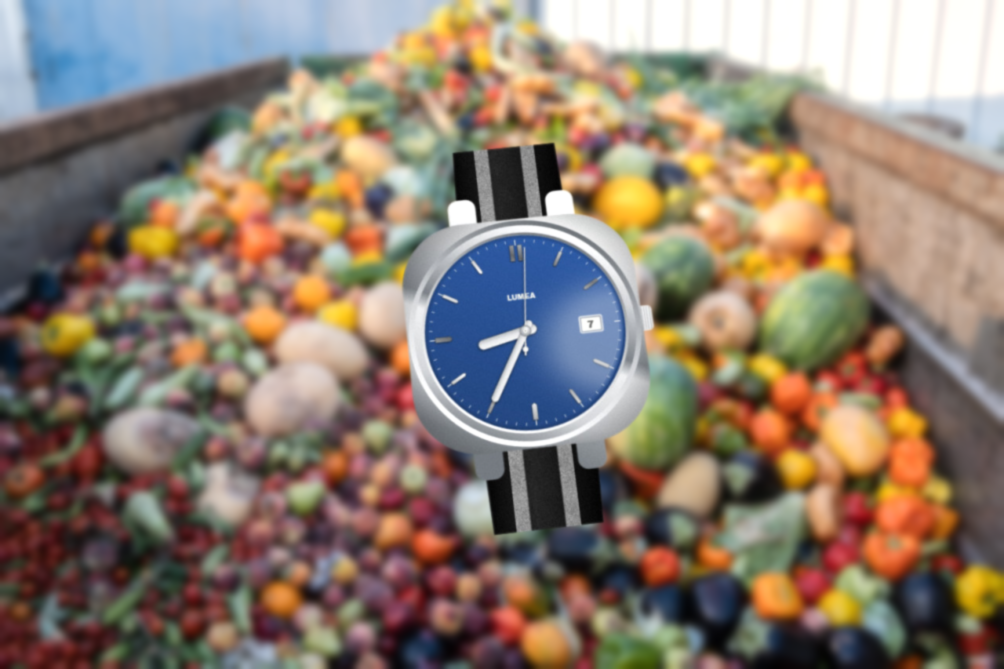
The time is **8:35:01**
